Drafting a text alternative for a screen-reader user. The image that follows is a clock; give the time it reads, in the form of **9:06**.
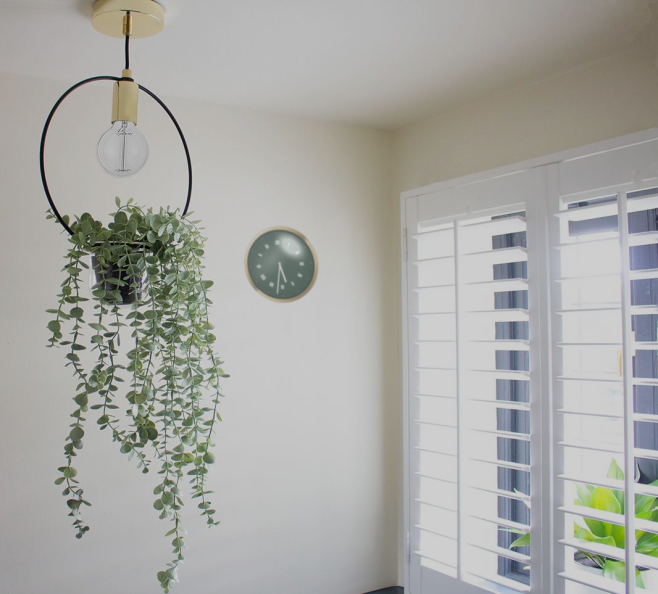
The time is **5:32**
